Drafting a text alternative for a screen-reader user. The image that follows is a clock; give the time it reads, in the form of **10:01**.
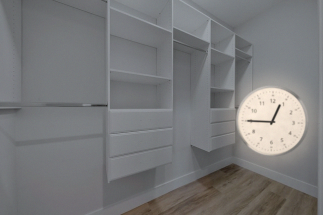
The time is **12:45**
